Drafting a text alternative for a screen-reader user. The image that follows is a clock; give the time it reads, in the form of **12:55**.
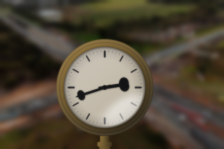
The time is **2:42**
